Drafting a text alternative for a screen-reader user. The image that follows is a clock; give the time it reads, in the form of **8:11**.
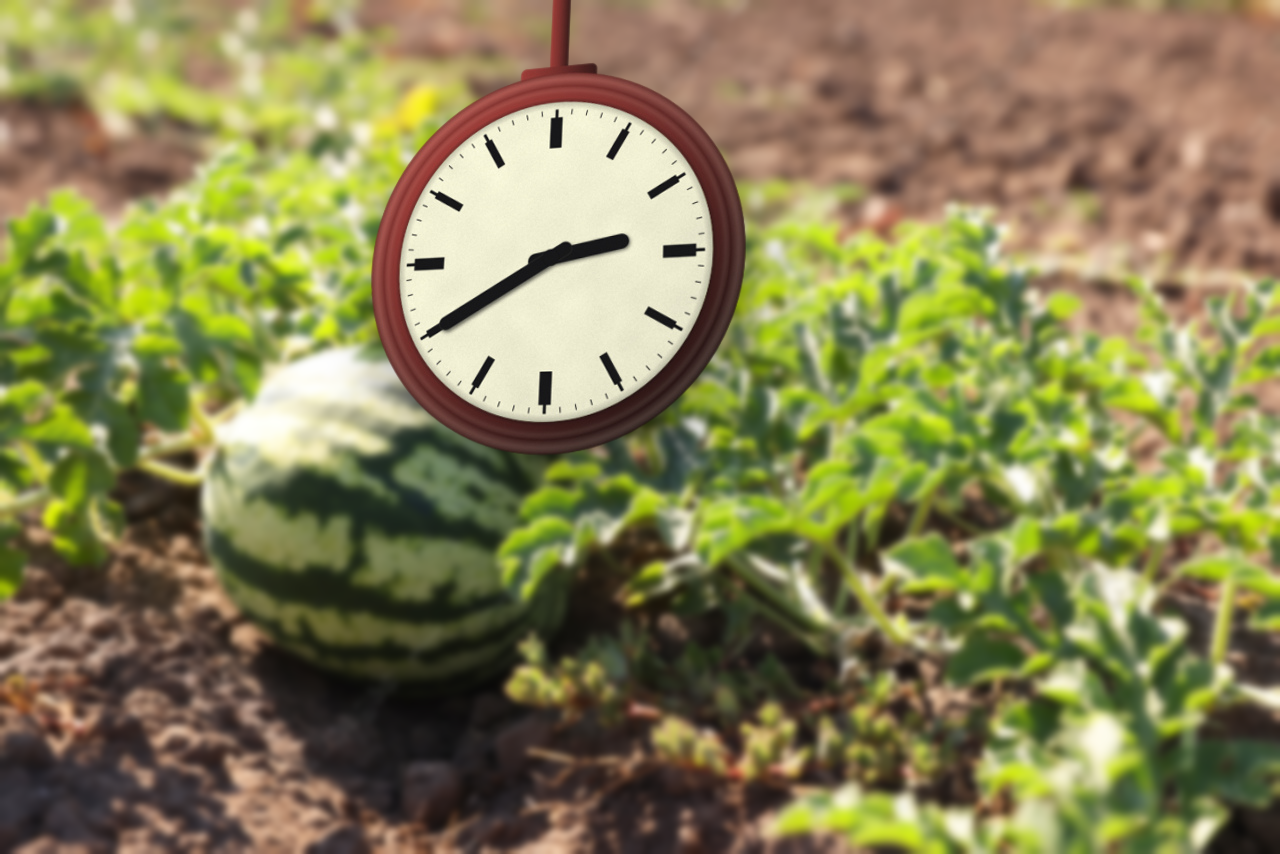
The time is **2:40**
